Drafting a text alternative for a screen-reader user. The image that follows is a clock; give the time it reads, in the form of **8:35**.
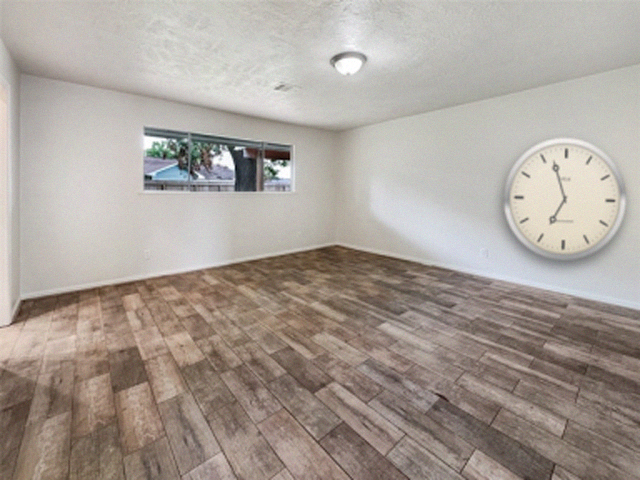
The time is **6:57**
